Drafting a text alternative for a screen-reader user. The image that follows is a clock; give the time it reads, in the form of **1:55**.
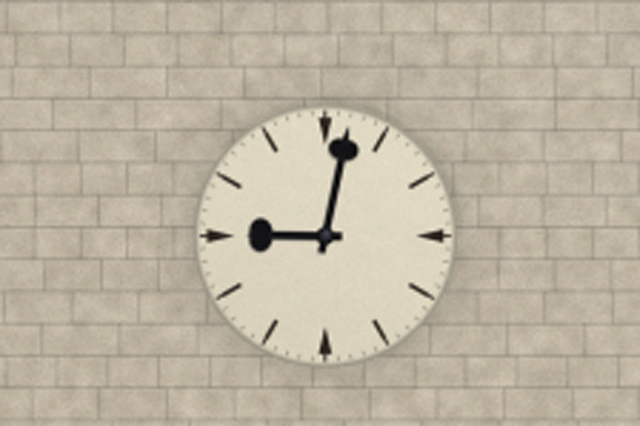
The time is **9:02**
